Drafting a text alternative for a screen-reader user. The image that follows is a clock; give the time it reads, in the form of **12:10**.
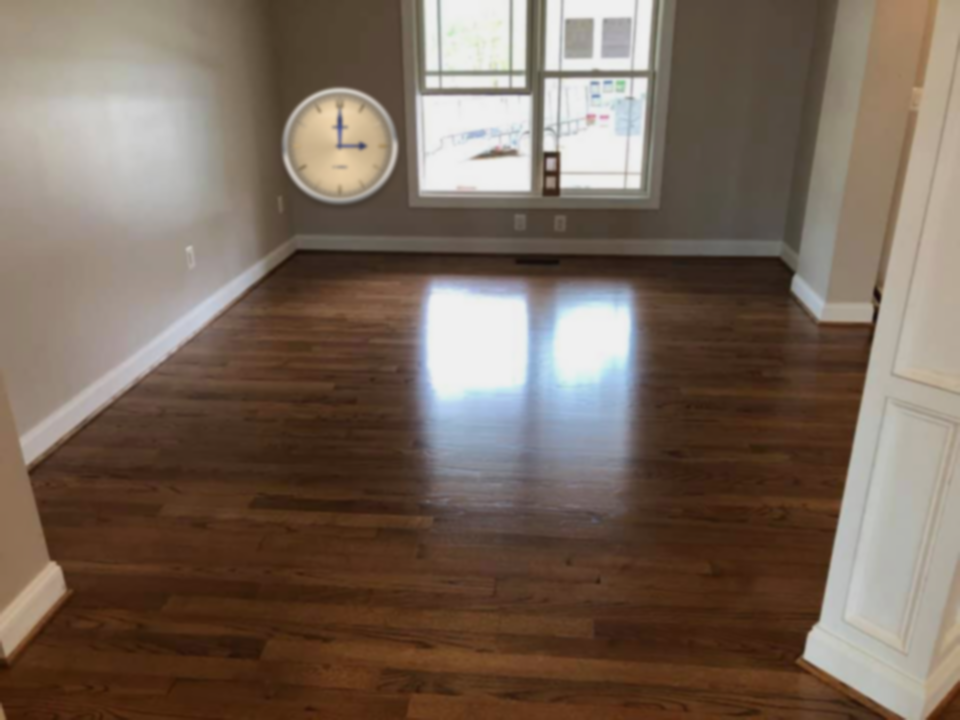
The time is **3:00**
